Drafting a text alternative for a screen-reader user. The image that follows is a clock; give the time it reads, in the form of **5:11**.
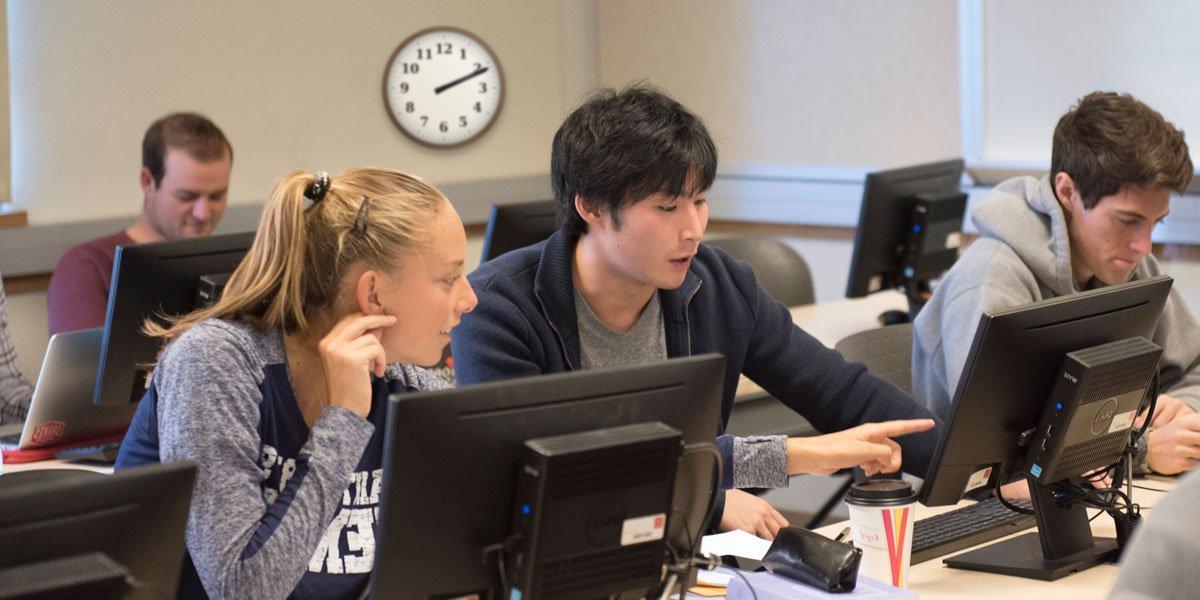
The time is **2:11**
